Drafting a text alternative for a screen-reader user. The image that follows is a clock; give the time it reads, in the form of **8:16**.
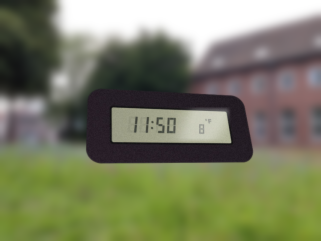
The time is **11:50**
